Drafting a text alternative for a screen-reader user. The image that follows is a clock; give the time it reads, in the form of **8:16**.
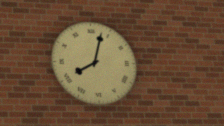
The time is **8:03**
